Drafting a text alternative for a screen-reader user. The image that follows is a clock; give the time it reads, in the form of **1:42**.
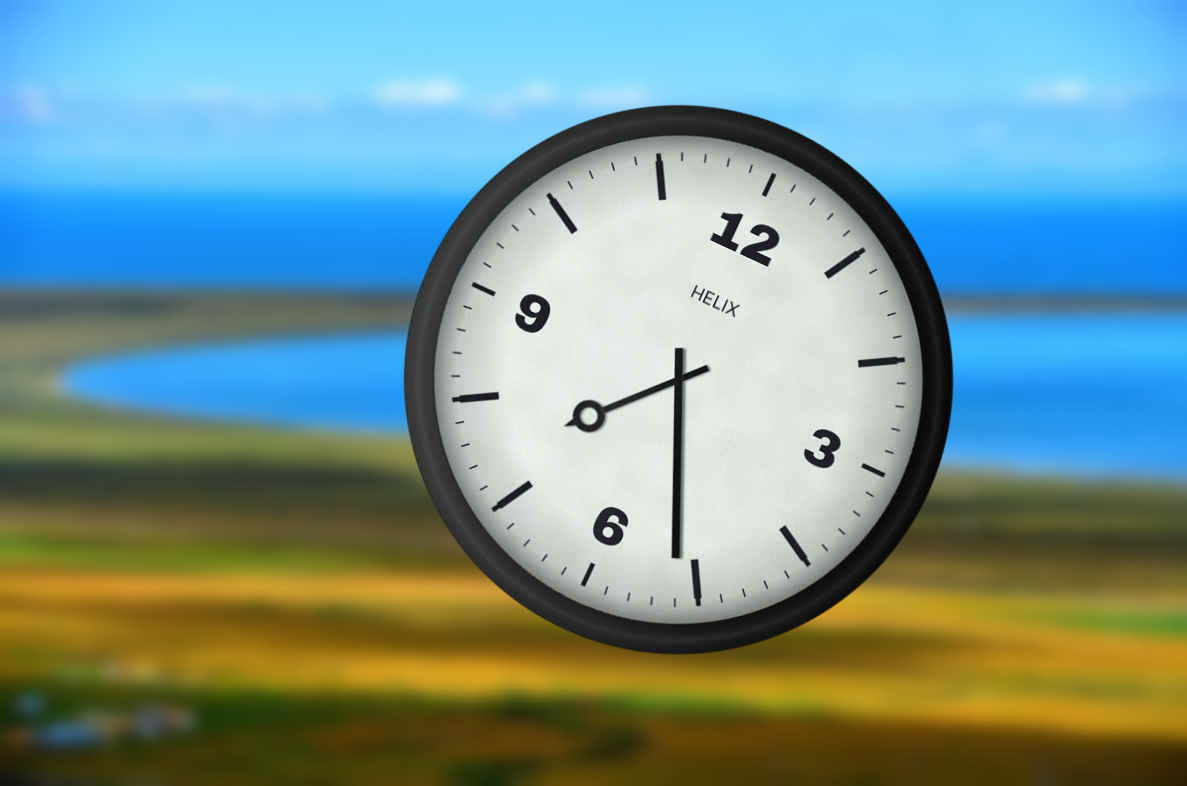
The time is **7:26**
